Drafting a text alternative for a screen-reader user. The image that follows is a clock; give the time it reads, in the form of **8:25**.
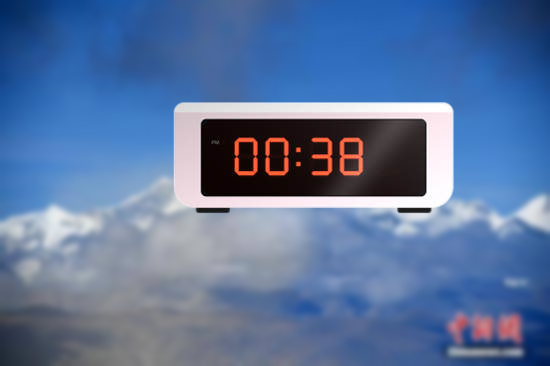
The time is **0:38**
